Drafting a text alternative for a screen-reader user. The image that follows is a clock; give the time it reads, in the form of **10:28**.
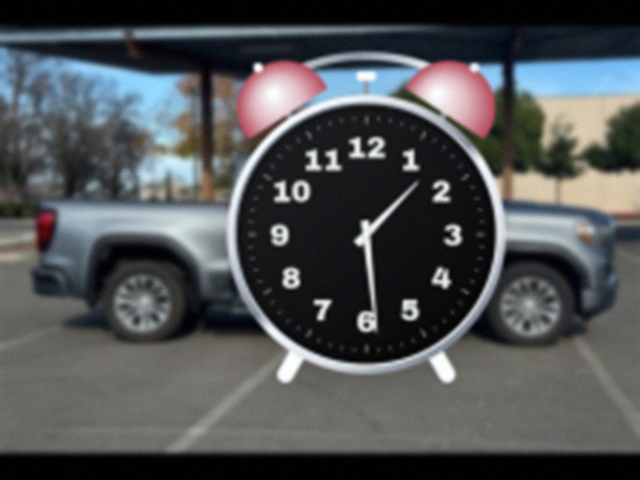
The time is **1:29**
